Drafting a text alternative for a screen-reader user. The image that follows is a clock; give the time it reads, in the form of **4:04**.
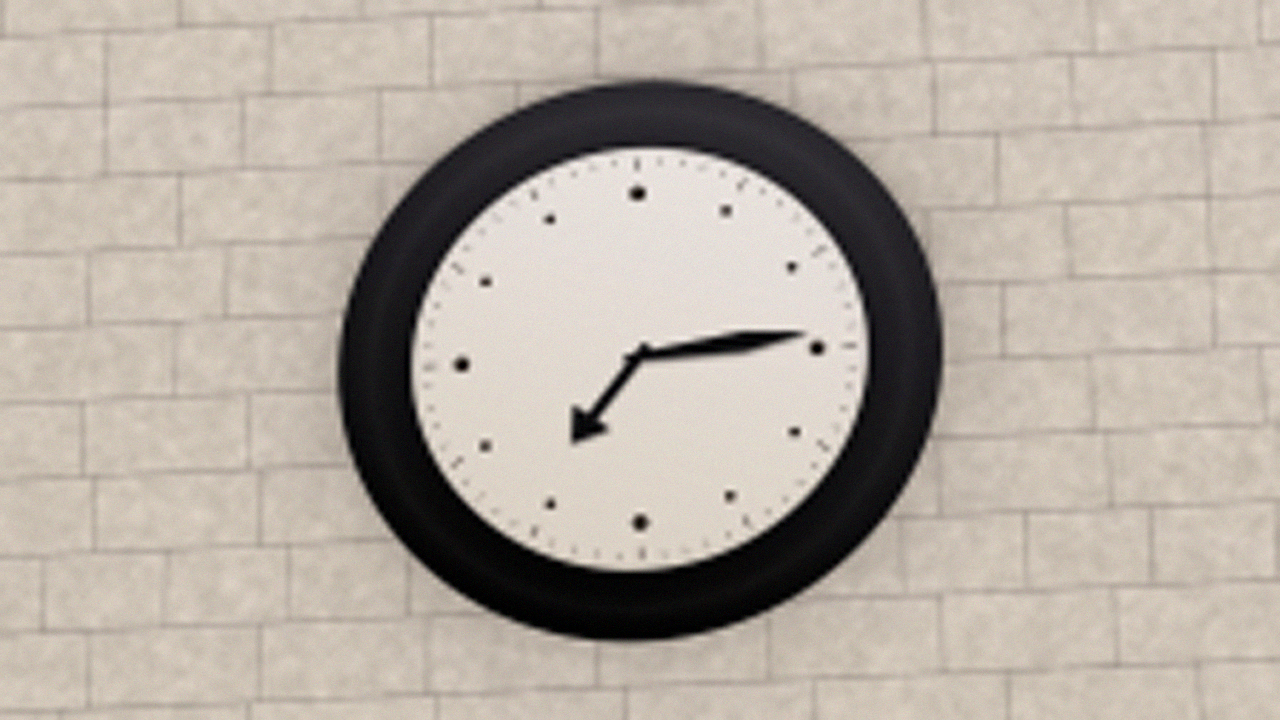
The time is **7:14**
